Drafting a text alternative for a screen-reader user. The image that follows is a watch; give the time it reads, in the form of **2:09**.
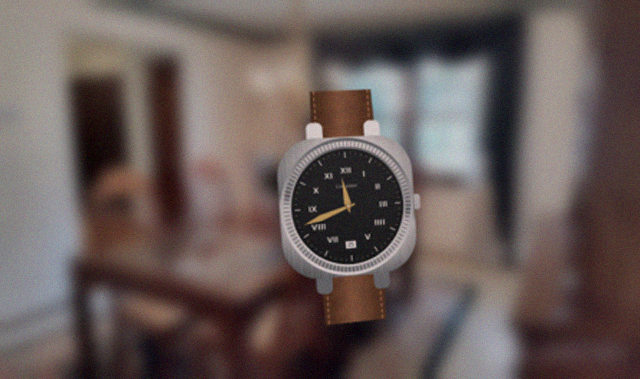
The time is **11:42**
